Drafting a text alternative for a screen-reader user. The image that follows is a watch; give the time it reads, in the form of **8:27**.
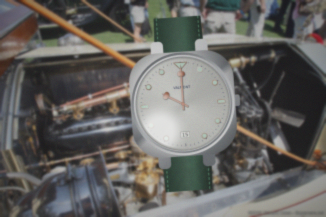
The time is **10:00**
